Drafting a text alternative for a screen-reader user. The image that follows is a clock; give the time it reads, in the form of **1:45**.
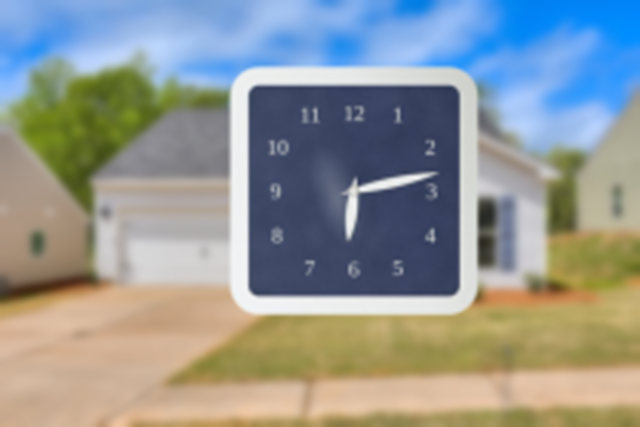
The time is **6:13**
